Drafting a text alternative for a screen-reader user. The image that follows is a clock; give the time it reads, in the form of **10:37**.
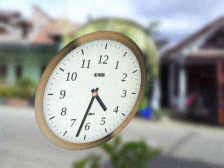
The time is **4:32**
